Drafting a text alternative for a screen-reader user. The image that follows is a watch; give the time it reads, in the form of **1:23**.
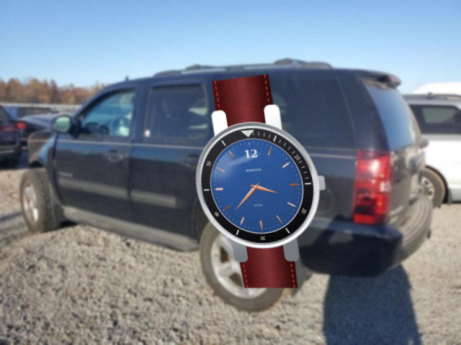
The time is **3:38**
